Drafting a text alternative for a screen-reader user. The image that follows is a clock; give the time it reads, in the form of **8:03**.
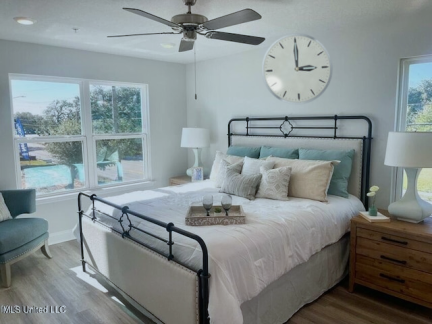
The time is **3:00**
